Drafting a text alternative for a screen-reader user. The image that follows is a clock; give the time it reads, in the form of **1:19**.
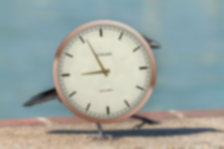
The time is **8:56**
